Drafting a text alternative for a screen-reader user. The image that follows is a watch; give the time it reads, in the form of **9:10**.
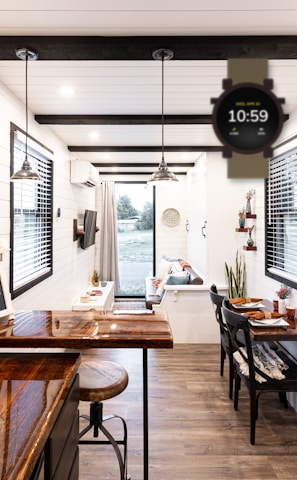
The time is **10:59**
